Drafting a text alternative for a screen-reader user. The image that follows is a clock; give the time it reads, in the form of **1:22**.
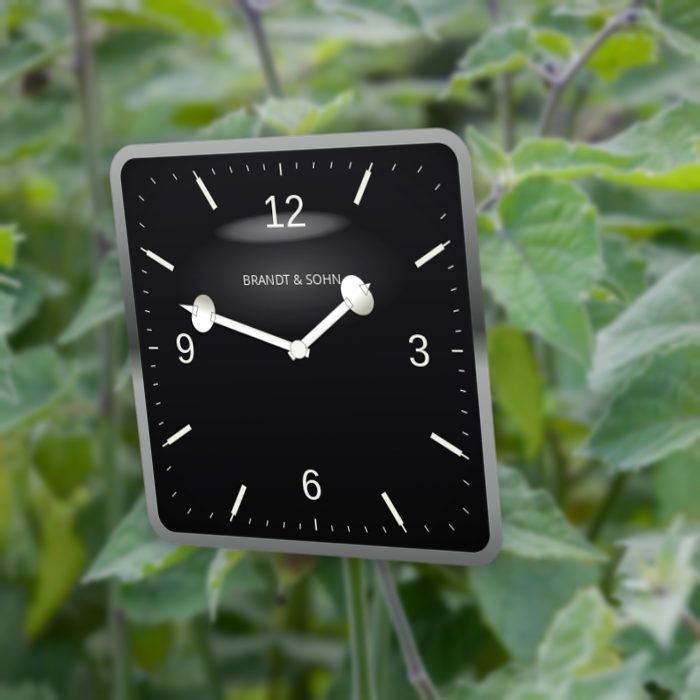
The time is **1:48**
